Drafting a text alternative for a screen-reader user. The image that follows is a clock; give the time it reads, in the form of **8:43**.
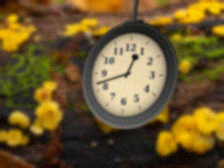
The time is **12:42**
